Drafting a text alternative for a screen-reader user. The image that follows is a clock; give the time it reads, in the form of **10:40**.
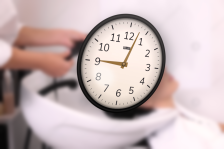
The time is **9:03**
